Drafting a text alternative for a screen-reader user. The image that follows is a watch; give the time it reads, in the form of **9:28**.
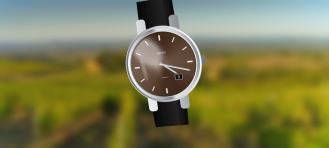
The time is **4:18**
